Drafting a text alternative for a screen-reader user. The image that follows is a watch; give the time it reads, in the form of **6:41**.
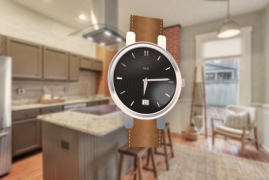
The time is **6:14**
